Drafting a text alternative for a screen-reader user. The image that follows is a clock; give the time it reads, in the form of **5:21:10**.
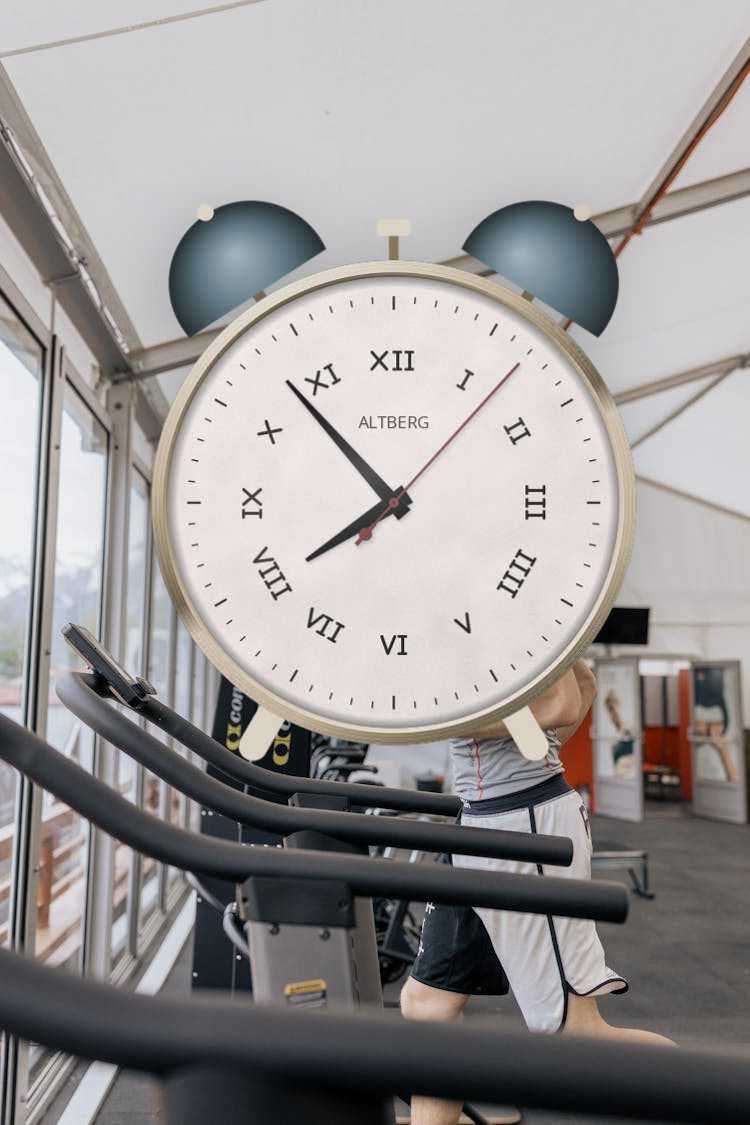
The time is **7:53:07**
